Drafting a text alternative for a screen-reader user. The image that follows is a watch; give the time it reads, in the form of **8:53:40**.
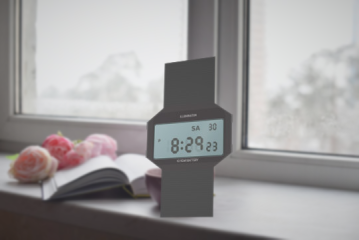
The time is **8:29:23**
